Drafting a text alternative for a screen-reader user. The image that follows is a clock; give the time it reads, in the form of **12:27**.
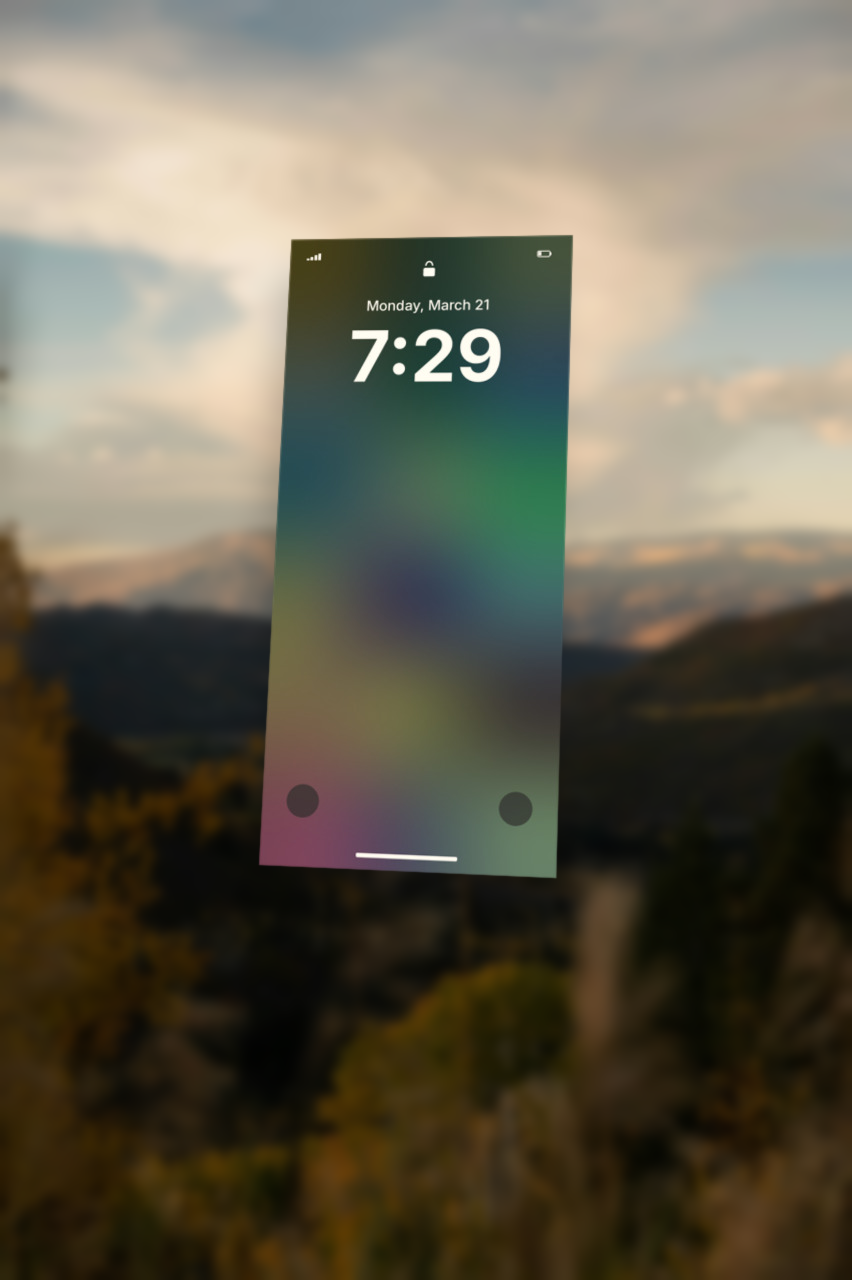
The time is **7:29**
